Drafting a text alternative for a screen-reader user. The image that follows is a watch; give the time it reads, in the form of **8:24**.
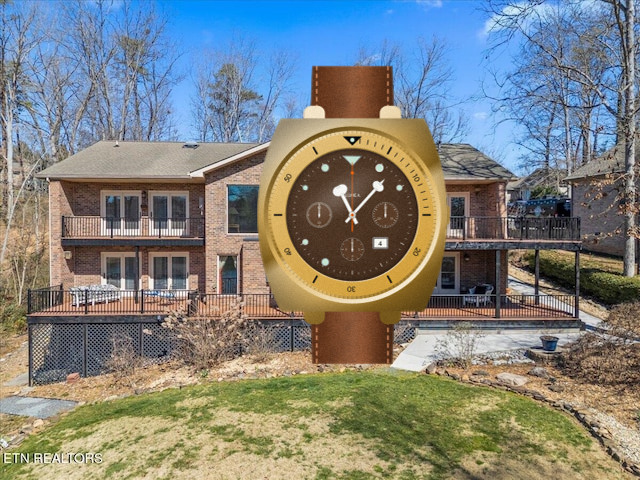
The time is **11:07**
